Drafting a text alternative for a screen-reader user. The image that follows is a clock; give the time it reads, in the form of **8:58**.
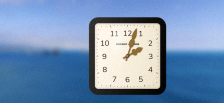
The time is **2:03**
